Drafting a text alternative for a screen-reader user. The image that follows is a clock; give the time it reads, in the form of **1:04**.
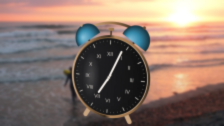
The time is **7:04**
